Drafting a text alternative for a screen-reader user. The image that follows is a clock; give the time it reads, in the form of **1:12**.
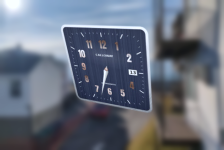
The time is **6:33**
